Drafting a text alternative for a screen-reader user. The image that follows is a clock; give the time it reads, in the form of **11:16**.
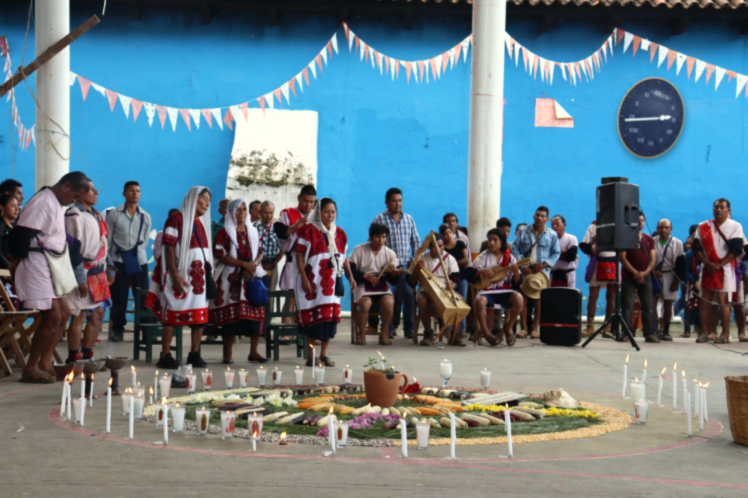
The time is **2:44**
